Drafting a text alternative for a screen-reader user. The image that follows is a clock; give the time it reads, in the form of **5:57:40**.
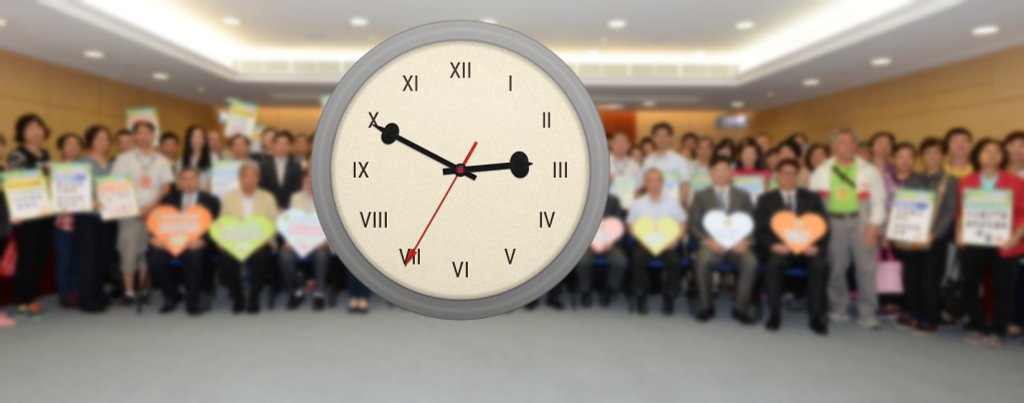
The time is **2:49:35**
